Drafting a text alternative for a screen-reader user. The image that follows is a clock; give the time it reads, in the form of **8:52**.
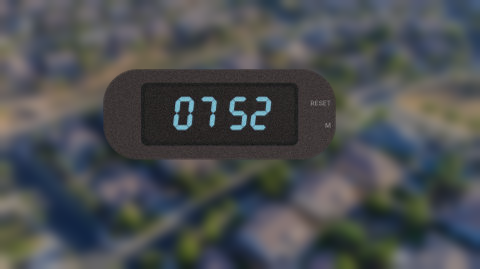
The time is **7:52**
